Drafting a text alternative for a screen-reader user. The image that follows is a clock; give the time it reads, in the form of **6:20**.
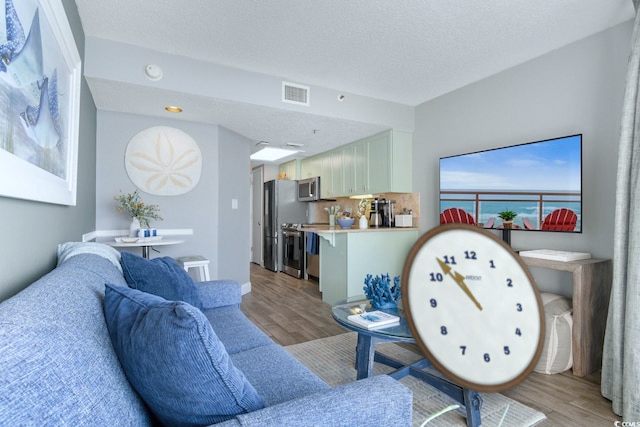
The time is **10:53**
